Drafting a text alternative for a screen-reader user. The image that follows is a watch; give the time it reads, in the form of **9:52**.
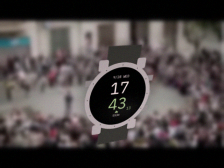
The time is **17:43**
